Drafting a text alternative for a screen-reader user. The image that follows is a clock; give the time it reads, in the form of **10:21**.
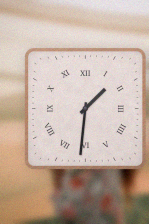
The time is **1:31**
